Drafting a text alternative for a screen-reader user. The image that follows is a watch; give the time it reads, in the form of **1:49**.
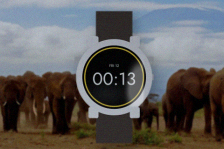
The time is **0:13**
